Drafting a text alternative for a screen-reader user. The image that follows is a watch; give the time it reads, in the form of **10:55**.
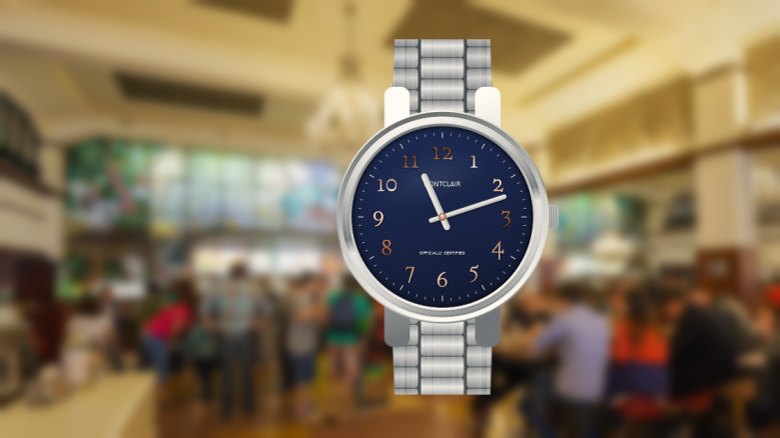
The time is **11:12**
